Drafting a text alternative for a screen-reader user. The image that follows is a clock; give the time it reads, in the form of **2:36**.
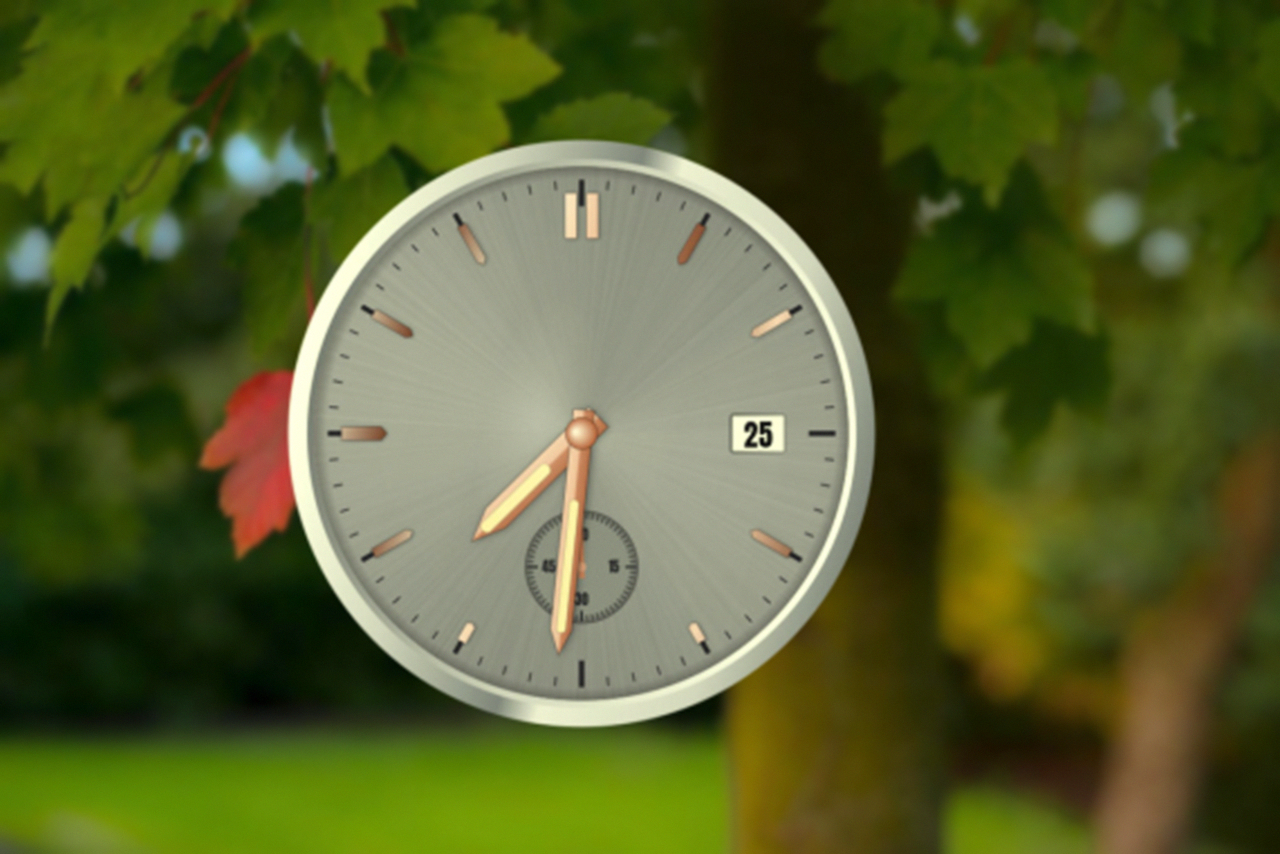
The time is **7:31**
